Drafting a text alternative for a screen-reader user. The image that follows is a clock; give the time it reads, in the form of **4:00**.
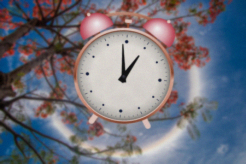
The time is **12:59**
